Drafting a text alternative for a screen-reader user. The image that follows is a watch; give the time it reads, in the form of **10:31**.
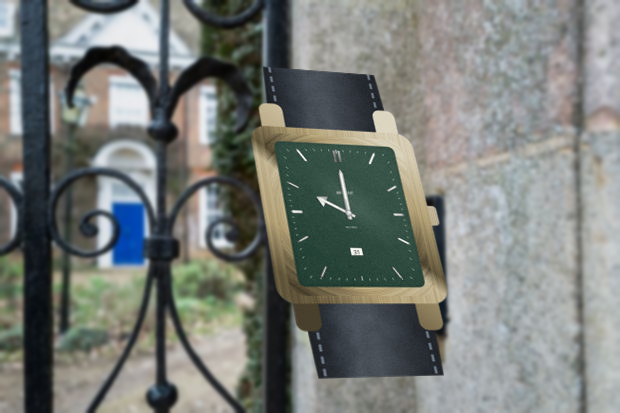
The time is **10:00**
